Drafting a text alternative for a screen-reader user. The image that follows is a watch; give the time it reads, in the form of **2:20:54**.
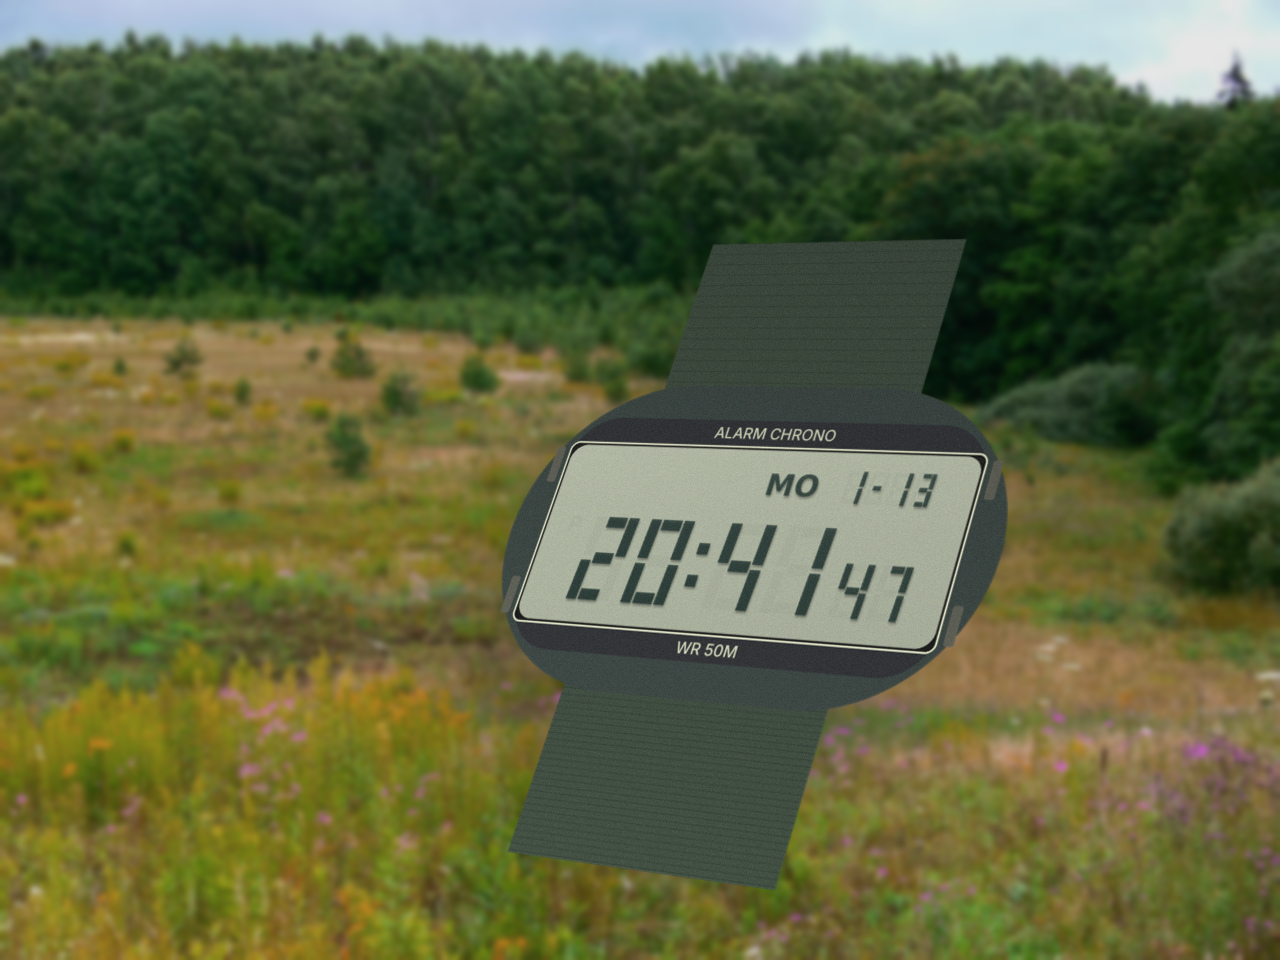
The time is **20:41:47**
